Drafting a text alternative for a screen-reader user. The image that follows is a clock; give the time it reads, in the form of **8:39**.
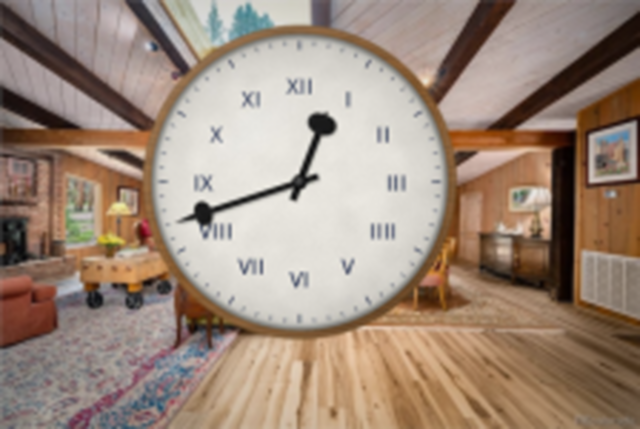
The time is **12:42**
